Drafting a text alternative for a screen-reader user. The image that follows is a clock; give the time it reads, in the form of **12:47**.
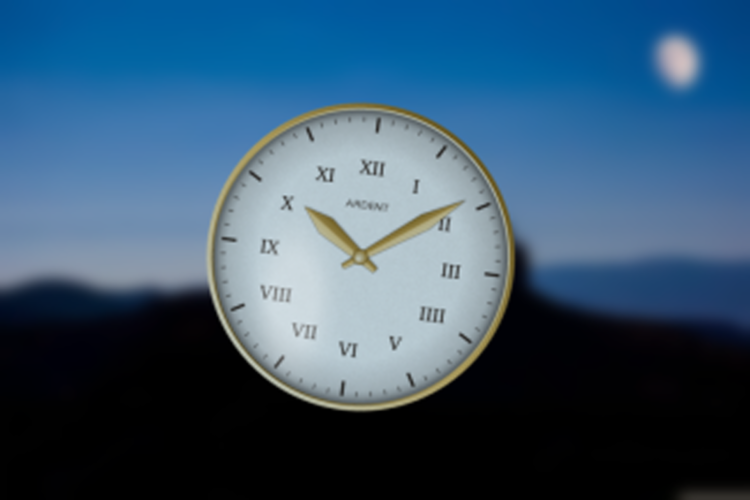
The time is **10:09**
